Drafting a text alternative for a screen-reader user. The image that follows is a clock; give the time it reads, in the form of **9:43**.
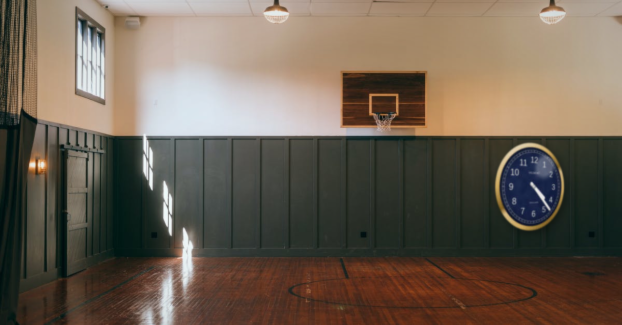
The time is **4:23**
